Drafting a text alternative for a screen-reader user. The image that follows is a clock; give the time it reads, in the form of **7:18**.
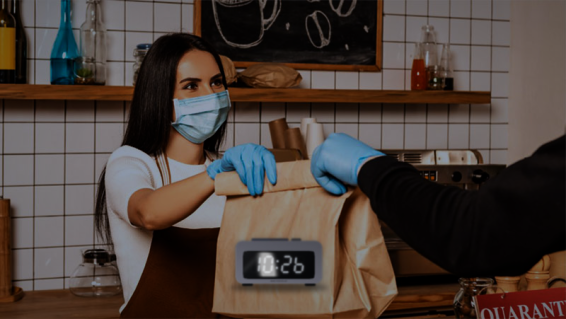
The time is **10:26**
